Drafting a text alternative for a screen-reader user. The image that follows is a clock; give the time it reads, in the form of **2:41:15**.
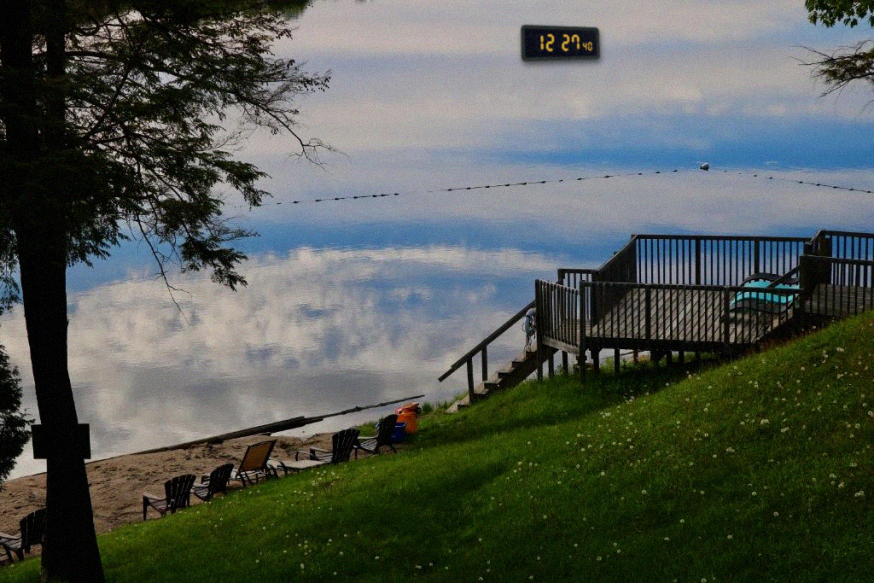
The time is **12:27:40**
